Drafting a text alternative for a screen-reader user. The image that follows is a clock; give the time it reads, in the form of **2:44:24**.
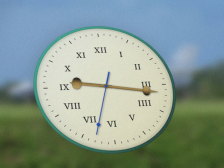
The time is **9:16:33**
